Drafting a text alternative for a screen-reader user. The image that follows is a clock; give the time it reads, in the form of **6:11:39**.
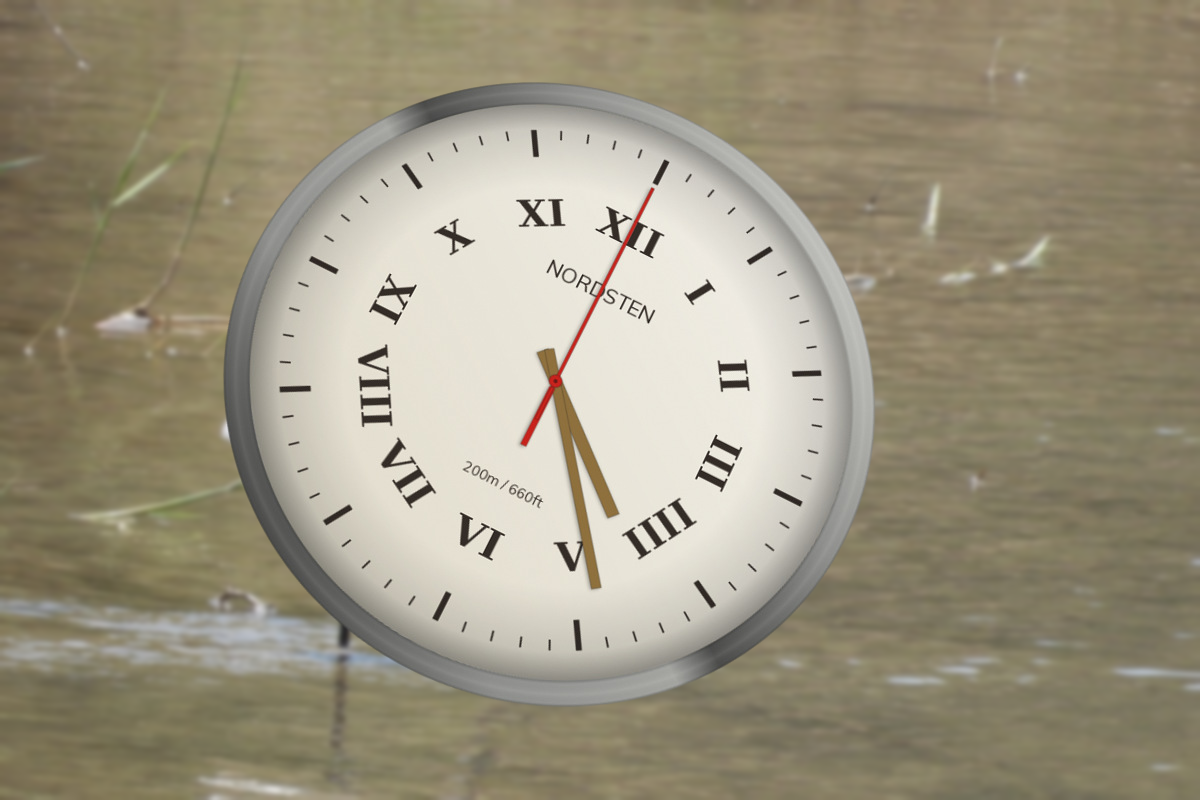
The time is **4:24:00**
